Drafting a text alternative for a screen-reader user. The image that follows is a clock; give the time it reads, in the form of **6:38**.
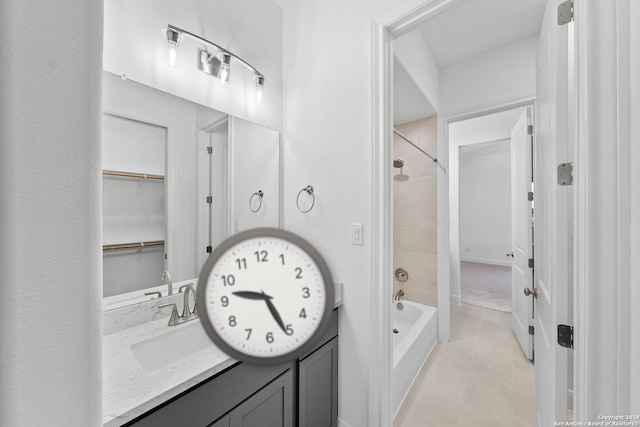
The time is **9:26**
